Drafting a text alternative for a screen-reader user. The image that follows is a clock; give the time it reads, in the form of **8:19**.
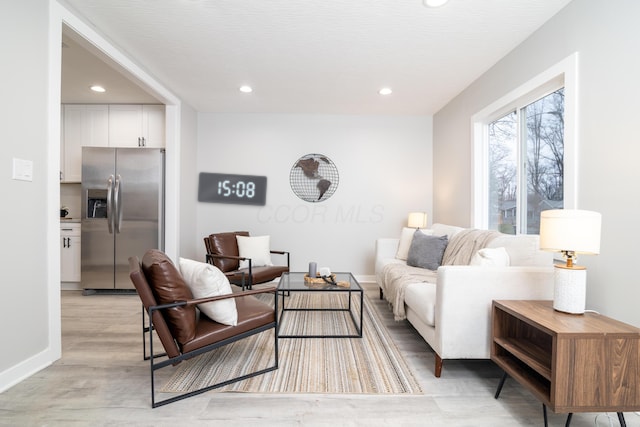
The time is **15:08**
